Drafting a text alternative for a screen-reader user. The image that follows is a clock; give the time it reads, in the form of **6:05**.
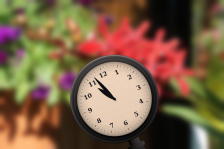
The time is **10:57**
